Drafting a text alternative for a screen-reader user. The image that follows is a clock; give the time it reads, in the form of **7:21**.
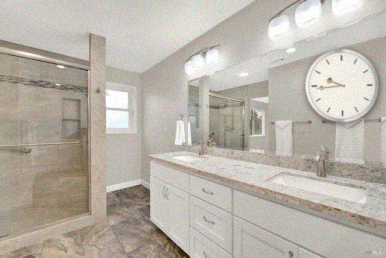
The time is **9:44**
